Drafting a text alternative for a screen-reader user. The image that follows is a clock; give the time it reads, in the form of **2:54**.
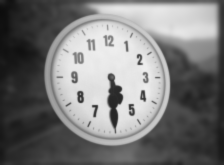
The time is **5:30**
